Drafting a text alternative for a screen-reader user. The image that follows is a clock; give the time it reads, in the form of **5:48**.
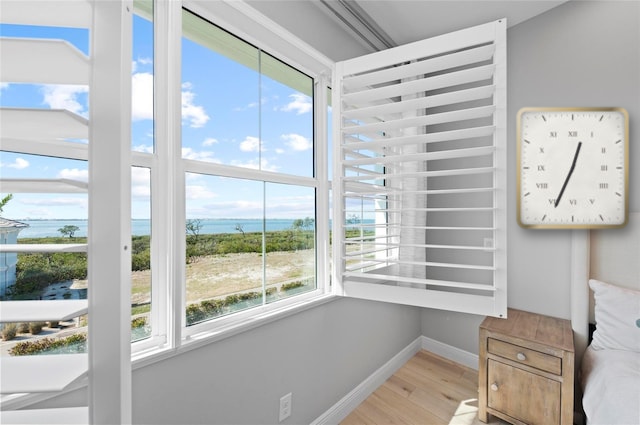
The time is **12:34**
